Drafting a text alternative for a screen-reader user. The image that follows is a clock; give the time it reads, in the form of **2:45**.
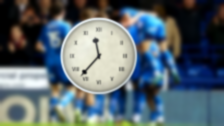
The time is **11:37**
